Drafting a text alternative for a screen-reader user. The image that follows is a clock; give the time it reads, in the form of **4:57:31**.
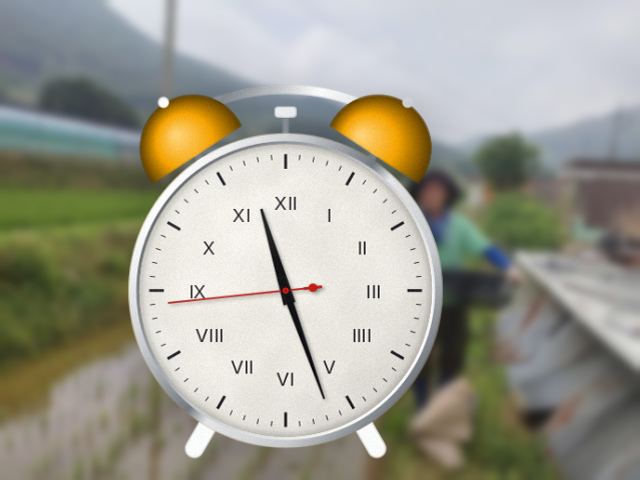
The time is **11:26:44**
